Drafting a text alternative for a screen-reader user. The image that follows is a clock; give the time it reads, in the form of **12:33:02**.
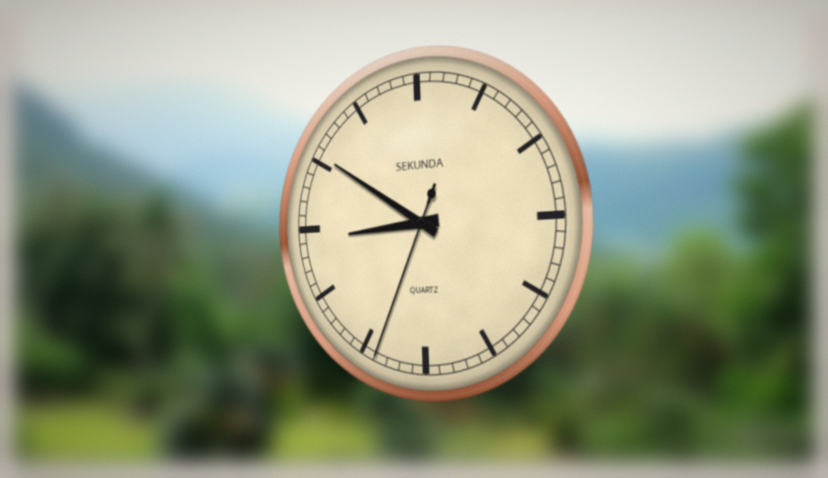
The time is **8:50:34**
